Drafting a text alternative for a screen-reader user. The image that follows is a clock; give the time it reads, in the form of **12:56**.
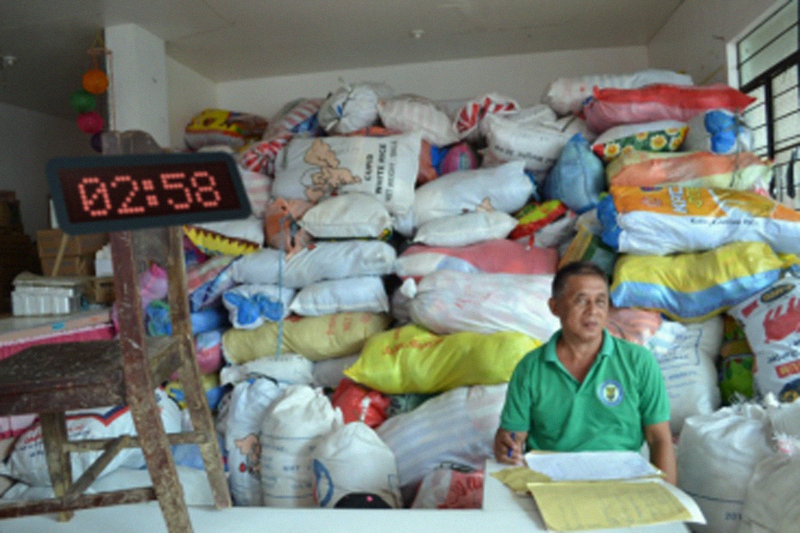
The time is **2:58**
